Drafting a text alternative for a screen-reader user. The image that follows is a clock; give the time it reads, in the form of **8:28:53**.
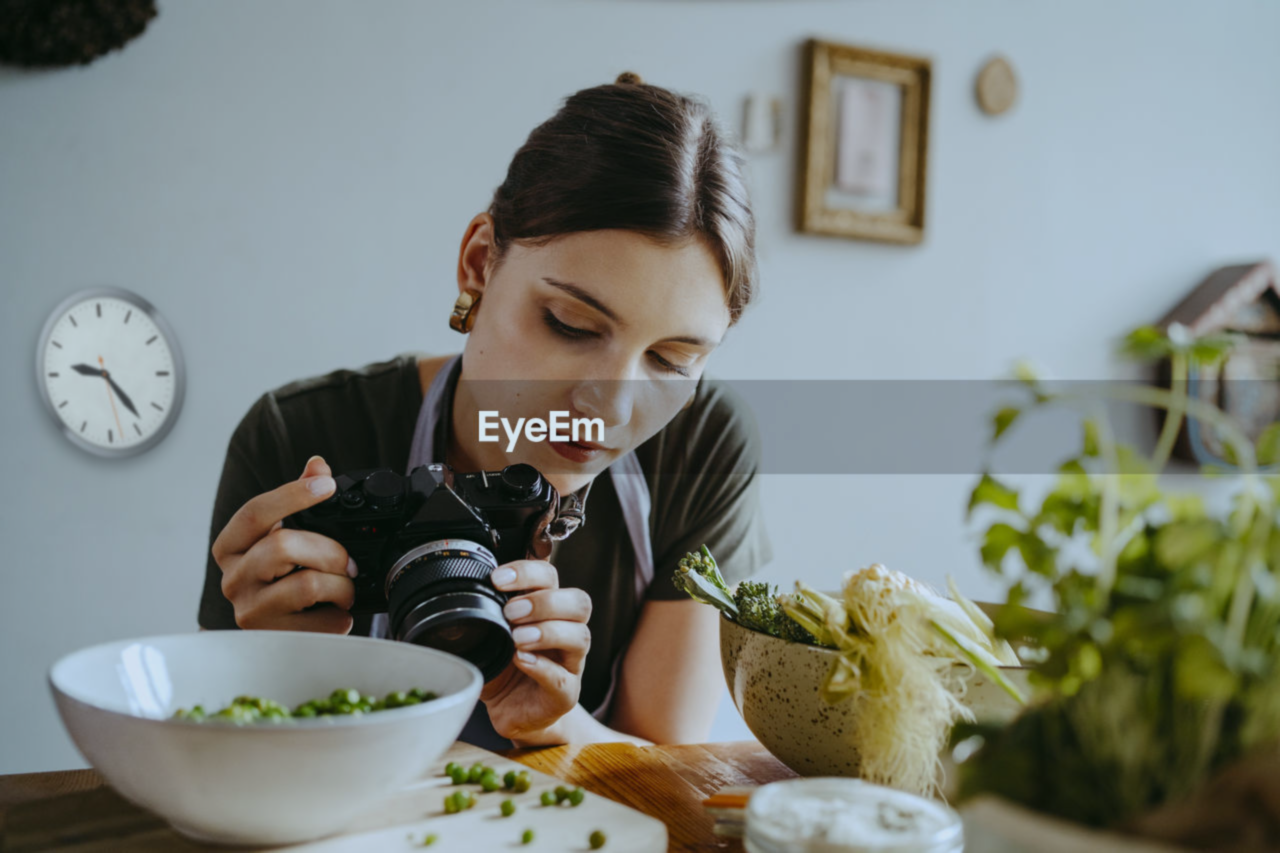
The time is **9:23:28**
